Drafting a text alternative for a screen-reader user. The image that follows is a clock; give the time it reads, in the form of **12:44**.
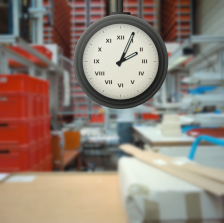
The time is **2:04**
